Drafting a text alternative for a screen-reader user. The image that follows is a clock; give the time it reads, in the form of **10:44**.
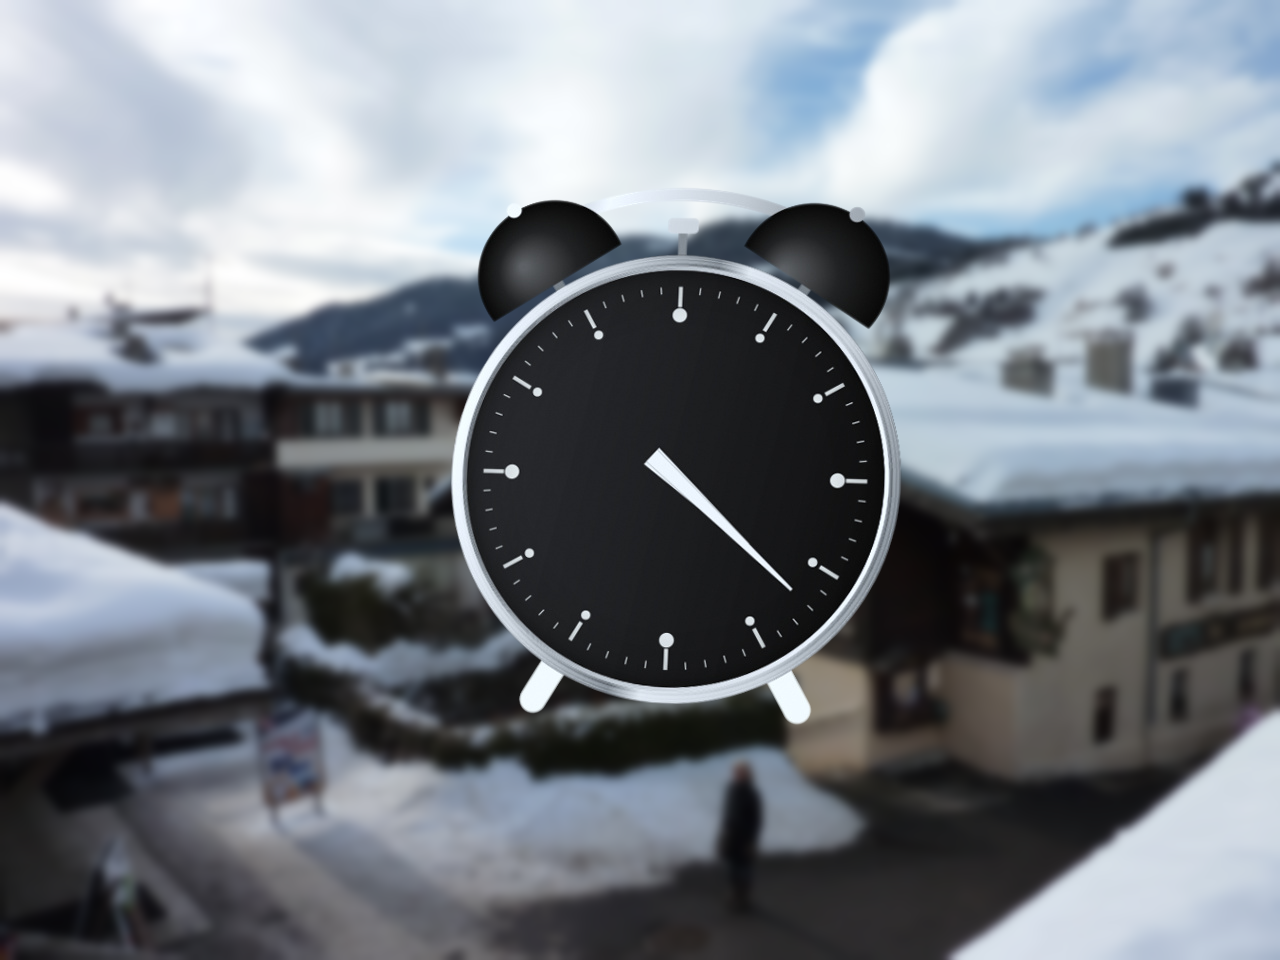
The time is **4:22**
